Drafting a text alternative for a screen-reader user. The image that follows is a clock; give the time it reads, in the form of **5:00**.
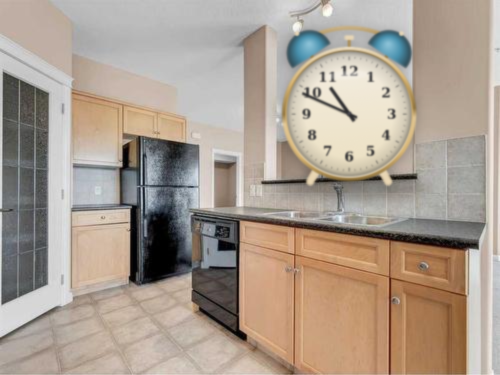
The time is **10:49**
